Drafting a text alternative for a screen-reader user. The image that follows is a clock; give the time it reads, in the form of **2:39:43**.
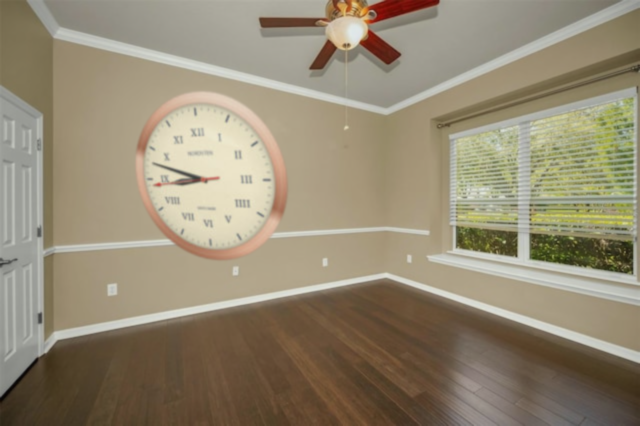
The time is **8:47:44**
